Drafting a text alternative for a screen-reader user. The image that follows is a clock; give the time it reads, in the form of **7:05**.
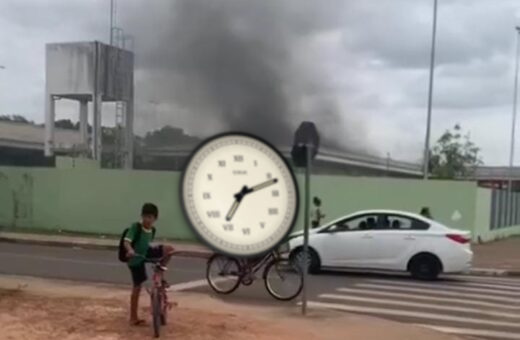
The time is **7:12**
